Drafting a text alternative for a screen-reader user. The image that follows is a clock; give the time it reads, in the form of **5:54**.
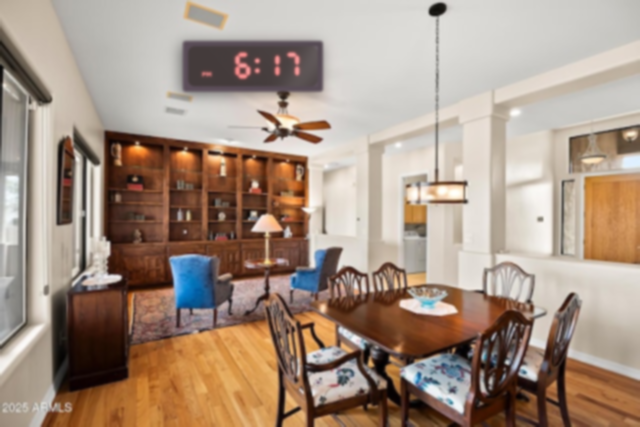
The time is **6:17**
